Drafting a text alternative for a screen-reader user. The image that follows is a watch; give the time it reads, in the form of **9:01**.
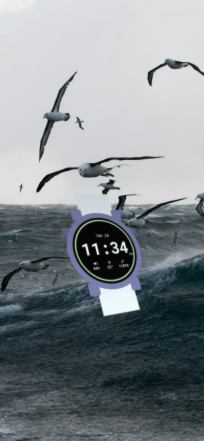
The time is **11:34**
